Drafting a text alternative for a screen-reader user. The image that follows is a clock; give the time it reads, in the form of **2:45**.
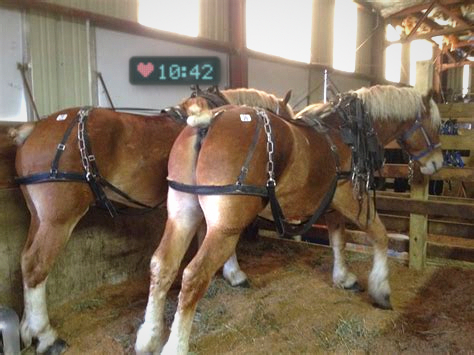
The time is **10:42**
